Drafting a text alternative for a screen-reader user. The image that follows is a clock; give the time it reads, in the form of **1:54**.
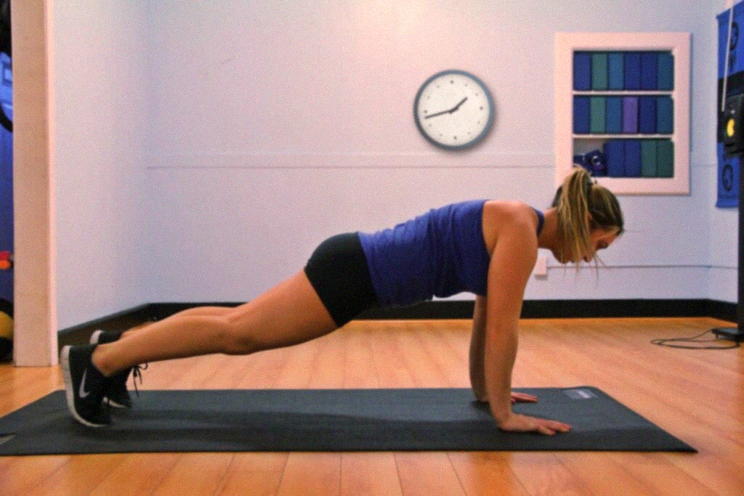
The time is **1:43**
